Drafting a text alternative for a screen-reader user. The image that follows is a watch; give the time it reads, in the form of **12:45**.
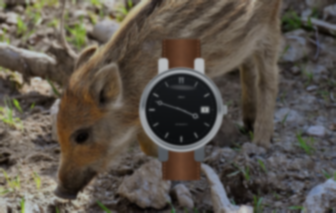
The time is **3:48**
